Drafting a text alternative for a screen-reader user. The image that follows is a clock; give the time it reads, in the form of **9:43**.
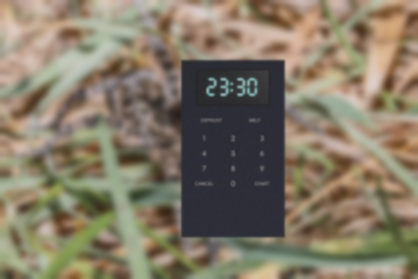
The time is **23:30**
